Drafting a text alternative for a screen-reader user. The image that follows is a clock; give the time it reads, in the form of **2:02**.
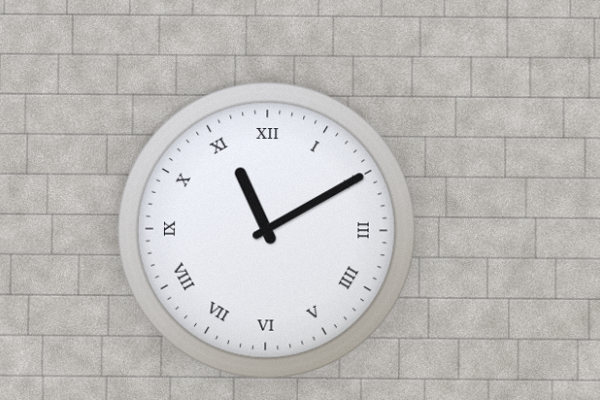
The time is **11:10**
